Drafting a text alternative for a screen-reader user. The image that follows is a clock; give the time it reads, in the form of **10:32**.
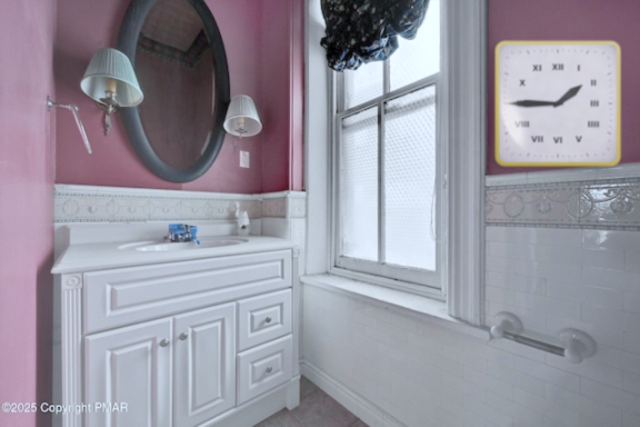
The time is **1:45**
